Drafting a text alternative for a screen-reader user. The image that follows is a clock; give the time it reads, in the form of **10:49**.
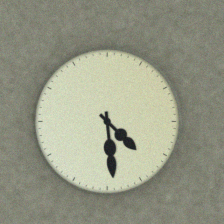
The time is **4:29**
